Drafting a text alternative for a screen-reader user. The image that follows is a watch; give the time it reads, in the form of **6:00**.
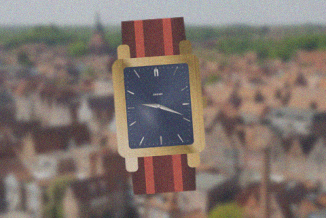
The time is **9:19**
